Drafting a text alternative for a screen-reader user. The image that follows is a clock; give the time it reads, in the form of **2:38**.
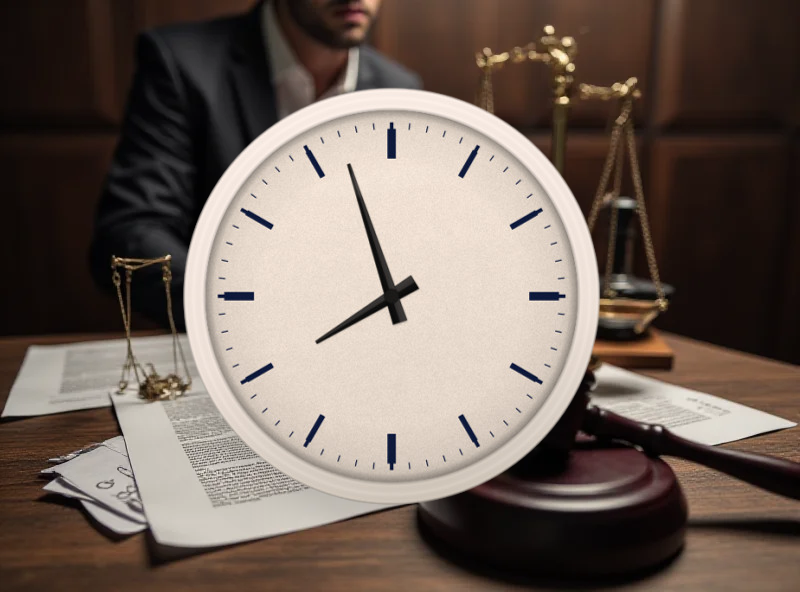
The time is **7:57**
